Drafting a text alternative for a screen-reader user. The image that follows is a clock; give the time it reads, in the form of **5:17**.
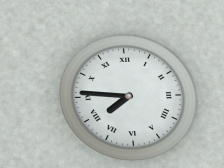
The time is **7:46**
